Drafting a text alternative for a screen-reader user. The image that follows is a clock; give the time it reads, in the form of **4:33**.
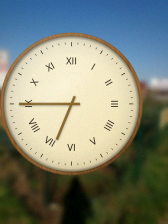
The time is **6:45**
